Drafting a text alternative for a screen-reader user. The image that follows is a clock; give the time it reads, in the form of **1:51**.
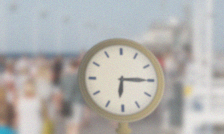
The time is **6:15**
